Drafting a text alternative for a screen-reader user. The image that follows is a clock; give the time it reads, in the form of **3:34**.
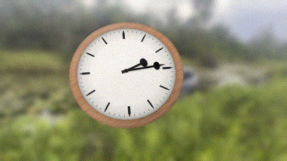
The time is **2:14**
